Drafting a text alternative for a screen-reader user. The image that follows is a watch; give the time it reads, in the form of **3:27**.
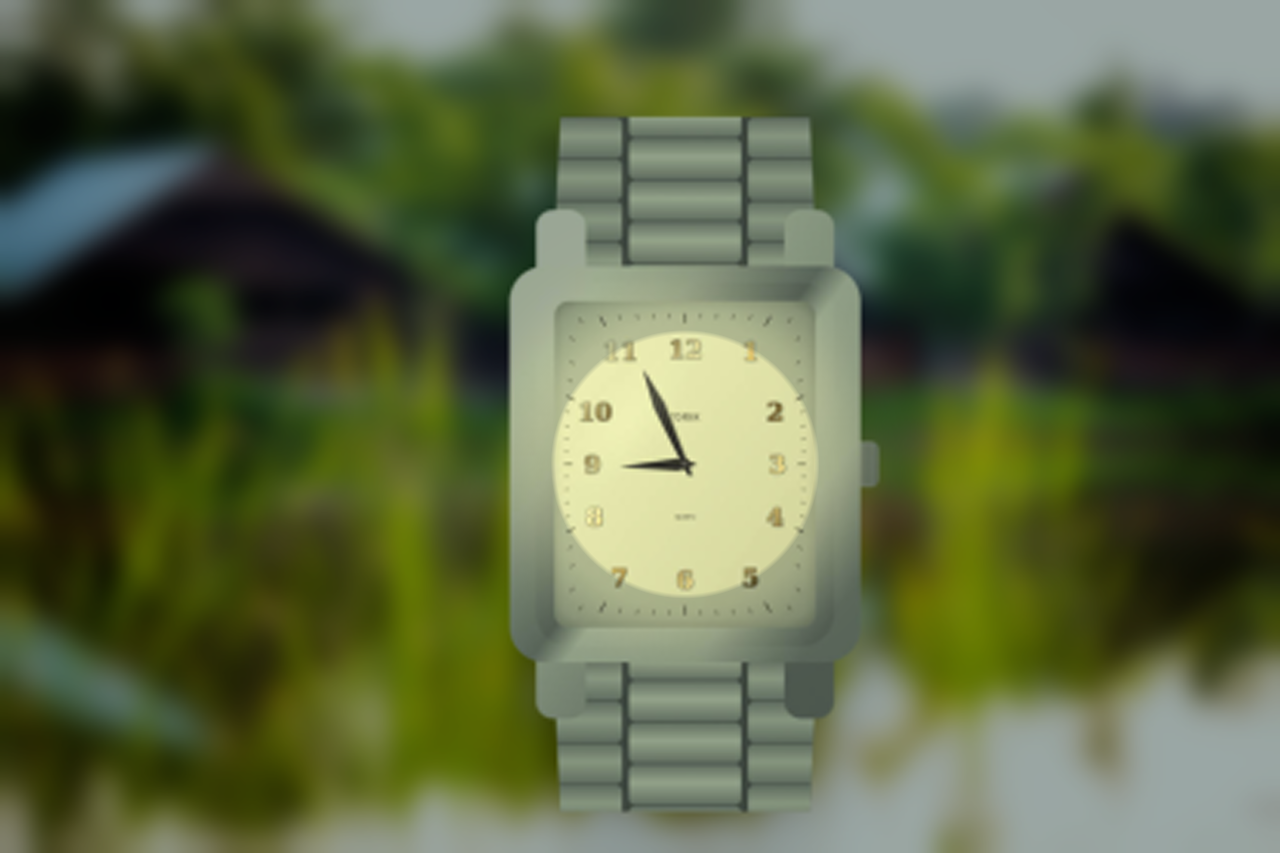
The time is **8:56**
